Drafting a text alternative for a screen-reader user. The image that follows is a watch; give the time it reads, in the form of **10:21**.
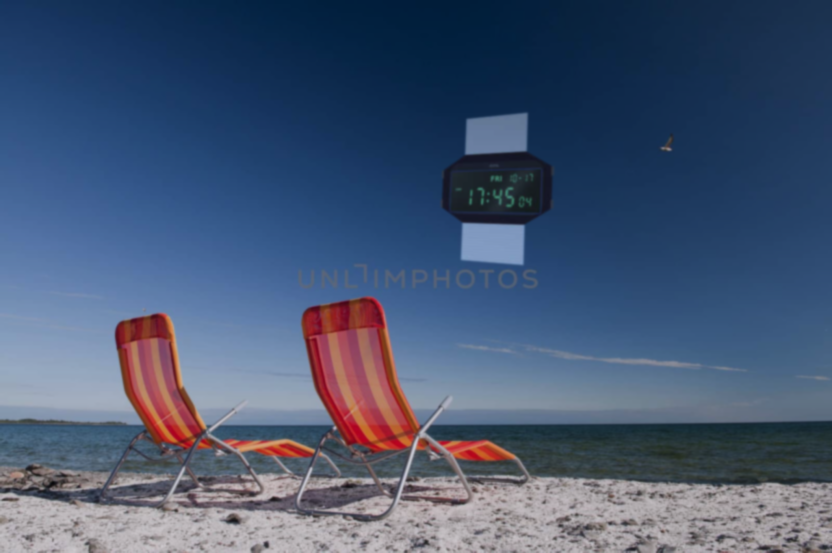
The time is **17:45**
